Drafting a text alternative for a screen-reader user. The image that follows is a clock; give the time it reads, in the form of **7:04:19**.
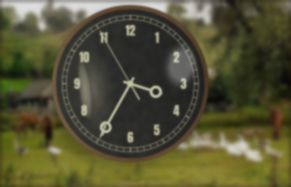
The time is **3:34:55**
